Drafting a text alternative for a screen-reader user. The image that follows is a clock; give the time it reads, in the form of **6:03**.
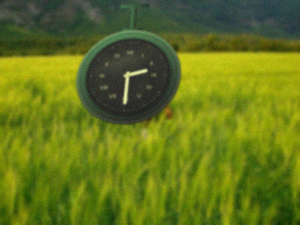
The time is **2:30**
